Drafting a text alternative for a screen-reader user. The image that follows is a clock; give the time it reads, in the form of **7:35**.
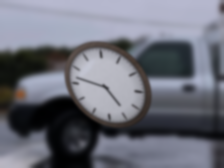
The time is **4:47**
